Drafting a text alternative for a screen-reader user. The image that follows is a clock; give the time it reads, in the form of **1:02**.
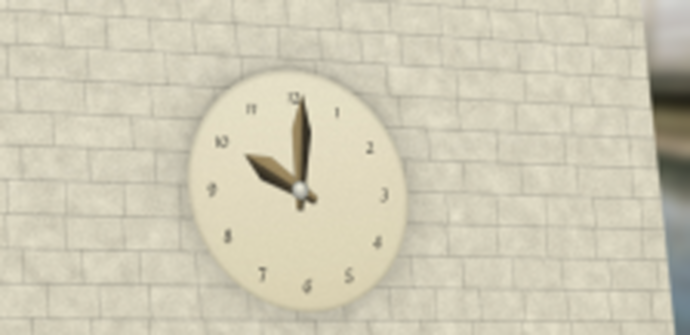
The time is **10:01**
